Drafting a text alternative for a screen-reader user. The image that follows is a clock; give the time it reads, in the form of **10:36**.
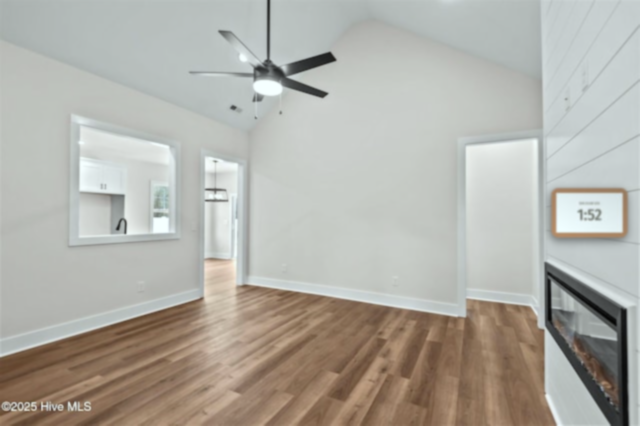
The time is **1:52**
